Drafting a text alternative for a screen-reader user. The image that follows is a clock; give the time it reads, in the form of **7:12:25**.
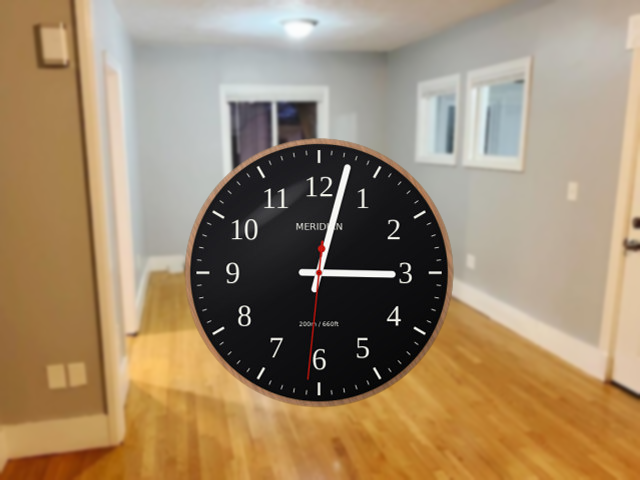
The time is **3:02:31**
